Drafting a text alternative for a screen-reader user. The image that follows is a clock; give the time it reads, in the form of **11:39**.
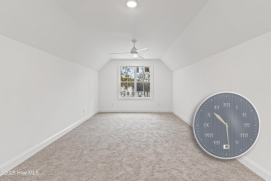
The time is **10:29**
